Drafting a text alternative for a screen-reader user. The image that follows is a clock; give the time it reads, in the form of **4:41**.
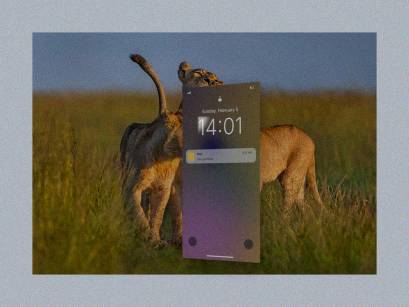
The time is **14:01**
